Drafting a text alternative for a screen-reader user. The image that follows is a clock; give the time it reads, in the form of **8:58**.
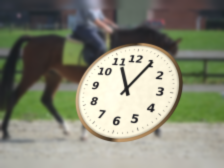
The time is **11:05**
